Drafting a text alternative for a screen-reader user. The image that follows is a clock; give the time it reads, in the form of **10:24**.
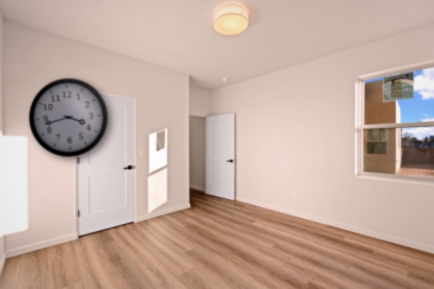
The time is **3:43**
